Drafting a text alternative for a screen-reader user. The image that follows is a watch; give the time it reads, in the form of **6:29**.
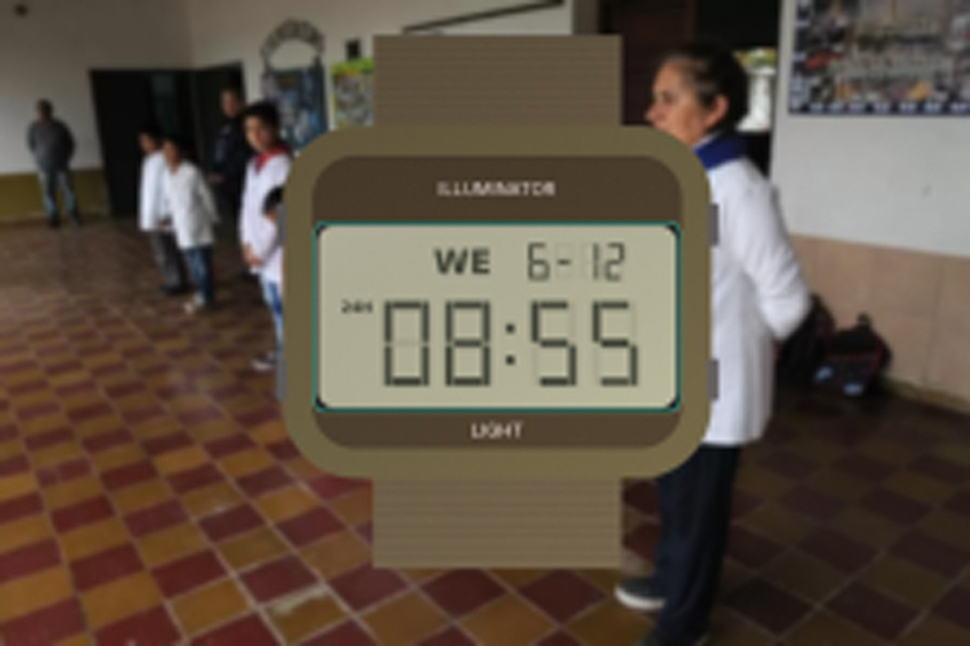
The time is **8:55**
